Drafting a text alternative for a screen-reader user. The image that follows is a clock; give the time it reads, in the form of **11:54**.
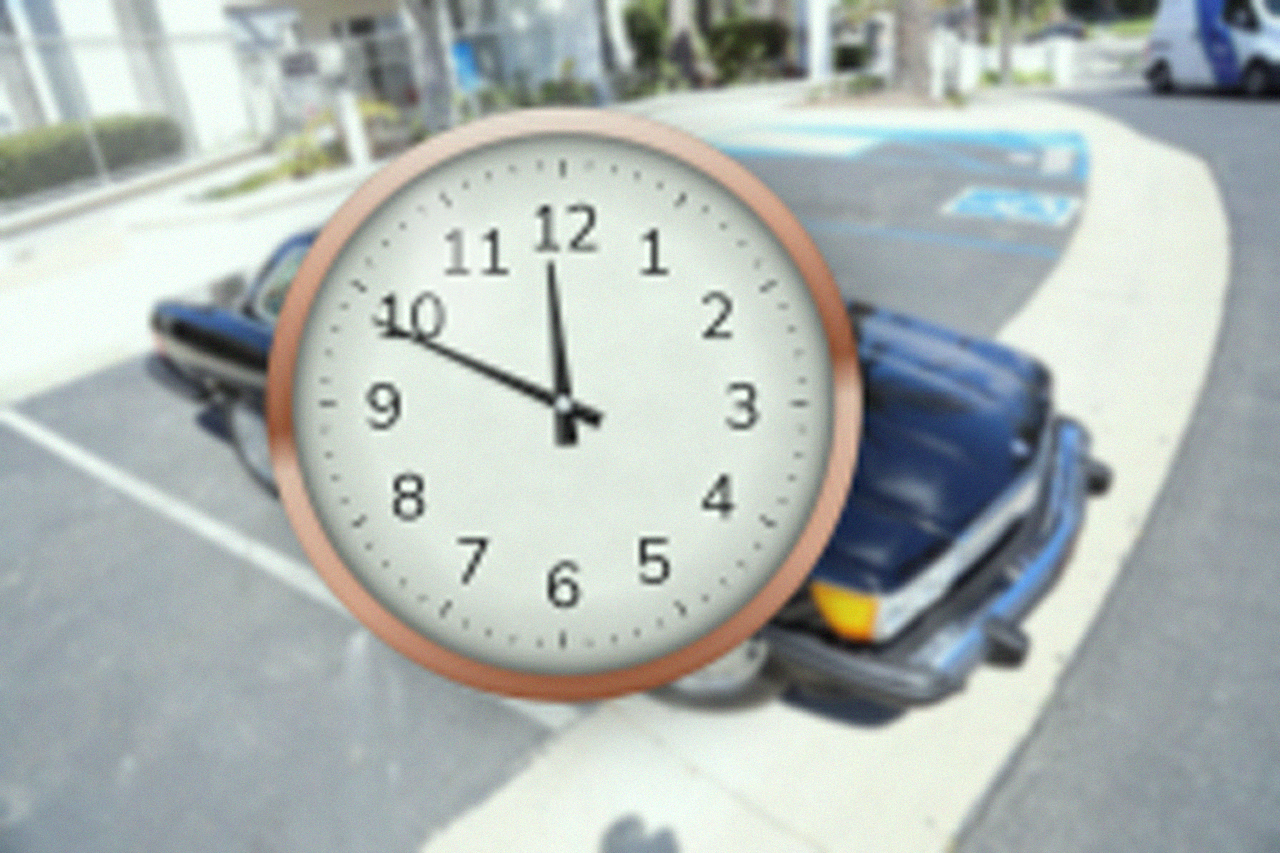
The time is **11:49**
